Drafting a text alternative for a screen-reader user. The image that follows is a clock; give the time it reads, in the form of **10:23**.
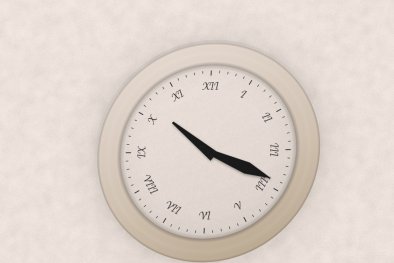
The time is **10:19**
